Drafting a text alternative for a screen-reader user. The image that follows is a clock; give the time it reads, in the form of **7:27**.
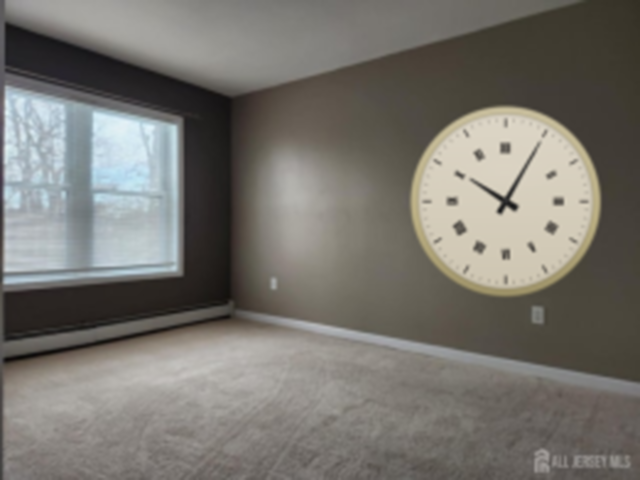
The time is **10:05**
